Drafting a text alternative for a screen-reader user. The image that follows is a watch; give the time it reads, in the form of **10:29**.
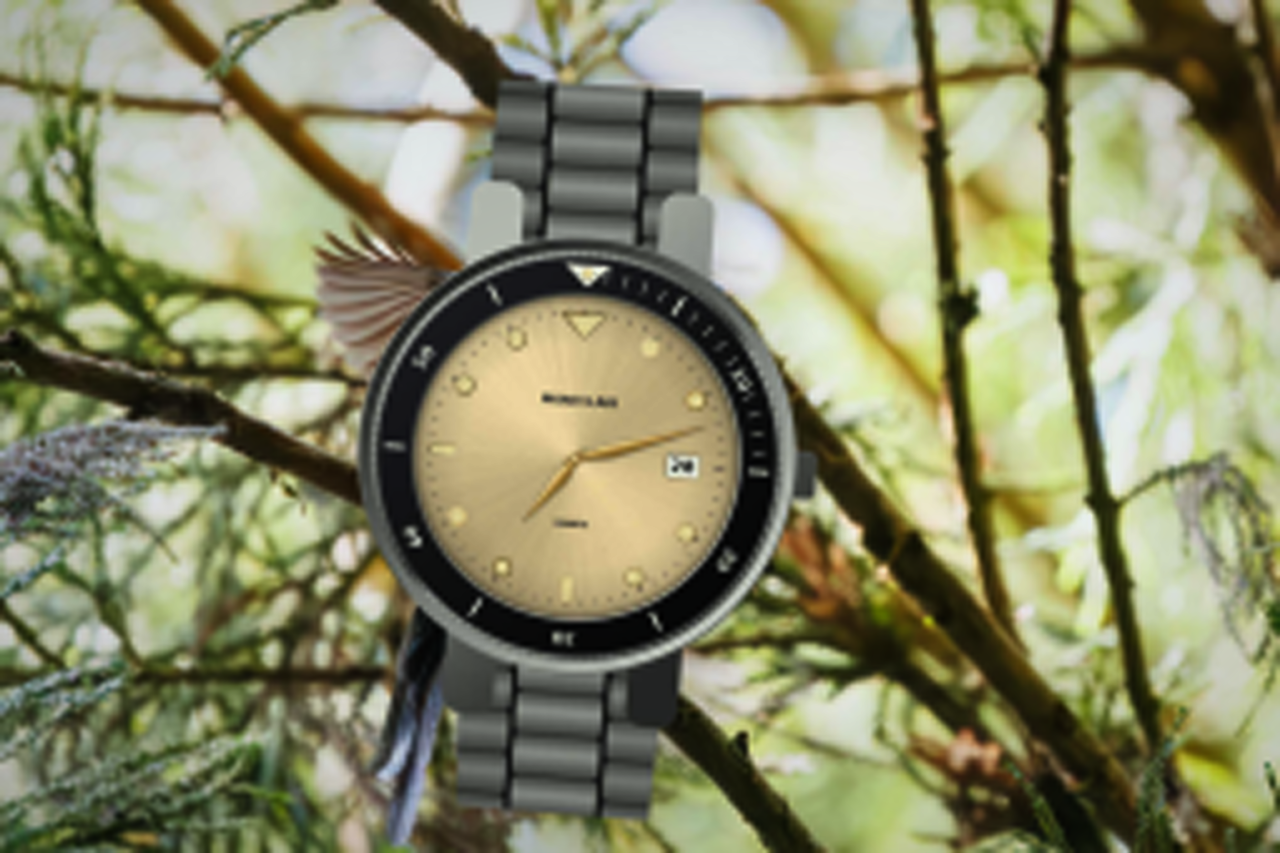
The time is **7:12**
